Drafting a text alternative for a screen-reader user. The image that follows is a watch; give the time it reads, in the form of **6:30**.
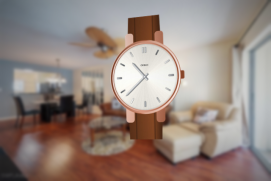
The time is **10:38**
